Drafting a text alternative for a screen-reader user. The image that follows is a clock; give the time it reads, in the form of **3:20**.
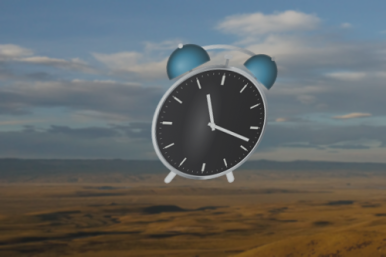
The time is **11:18**
